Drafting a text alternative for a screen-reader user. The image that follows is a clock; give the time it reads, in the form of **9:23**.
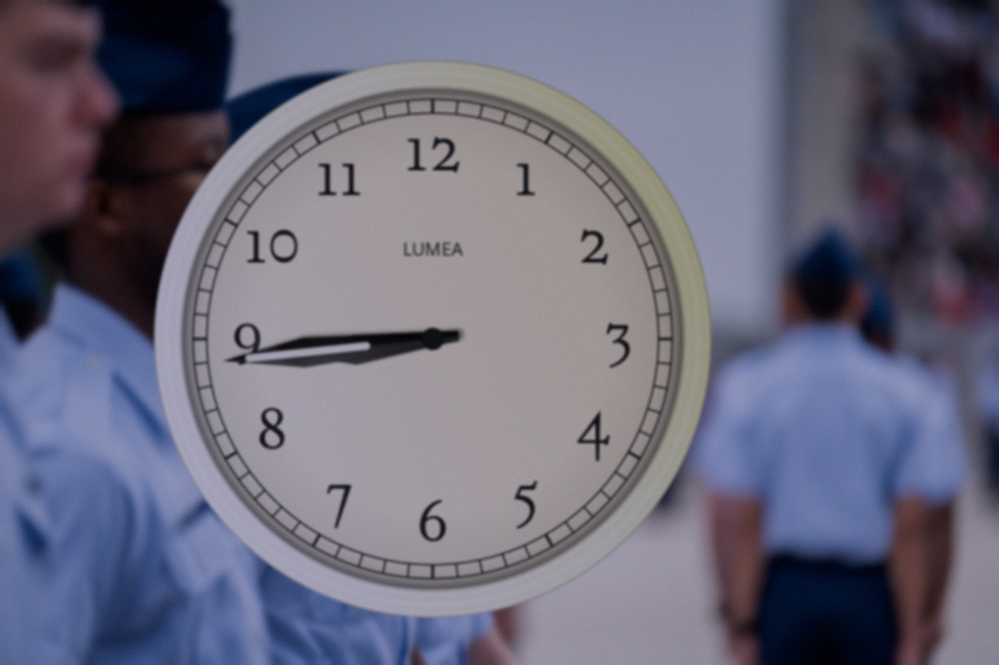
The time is **8:44**
